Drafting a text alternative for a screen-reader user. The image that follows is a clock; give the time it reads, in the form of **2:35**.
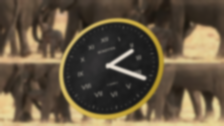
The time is **2:21**
